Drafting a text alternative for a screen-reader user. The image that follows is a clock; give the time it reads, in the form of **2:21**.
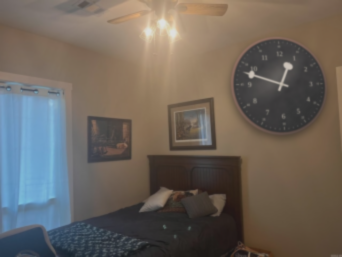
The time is **12:48**
